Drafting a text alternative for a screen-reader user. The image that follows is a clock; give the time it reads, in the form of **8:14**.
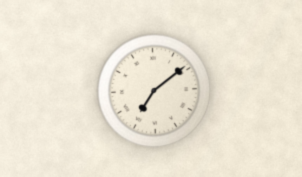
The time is **7:09**
